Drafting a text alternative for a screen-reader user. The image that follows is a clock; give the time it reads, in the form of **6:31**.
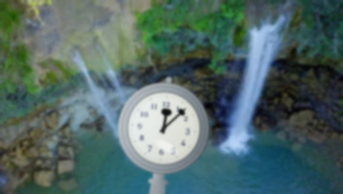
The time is **12:07**
